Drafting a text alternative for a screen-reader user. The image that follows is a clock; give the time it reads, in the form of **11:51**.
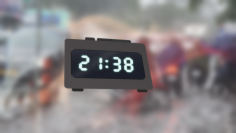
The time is **21:38**
